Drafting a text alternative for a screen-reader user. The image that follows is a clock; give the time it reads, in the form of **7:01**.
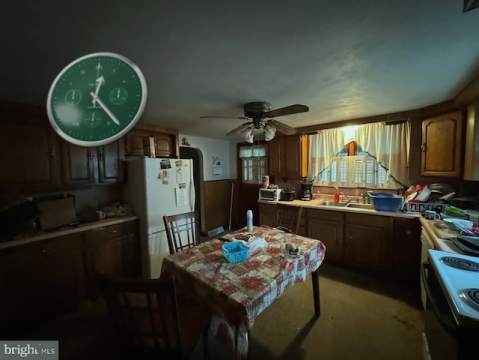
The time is **12:23**
